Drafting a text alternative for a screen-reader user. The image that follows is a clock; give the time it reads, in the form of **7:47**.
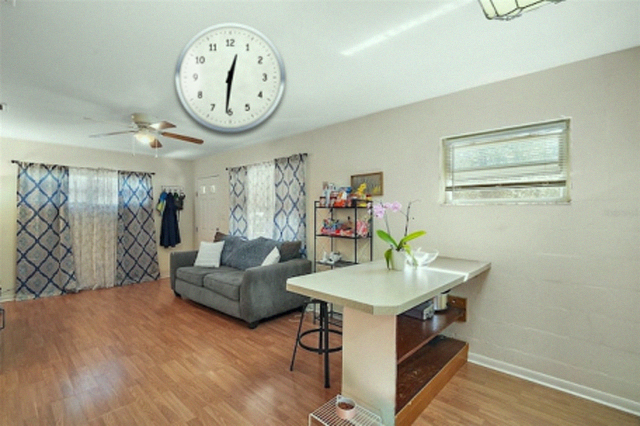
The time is **12:31**
